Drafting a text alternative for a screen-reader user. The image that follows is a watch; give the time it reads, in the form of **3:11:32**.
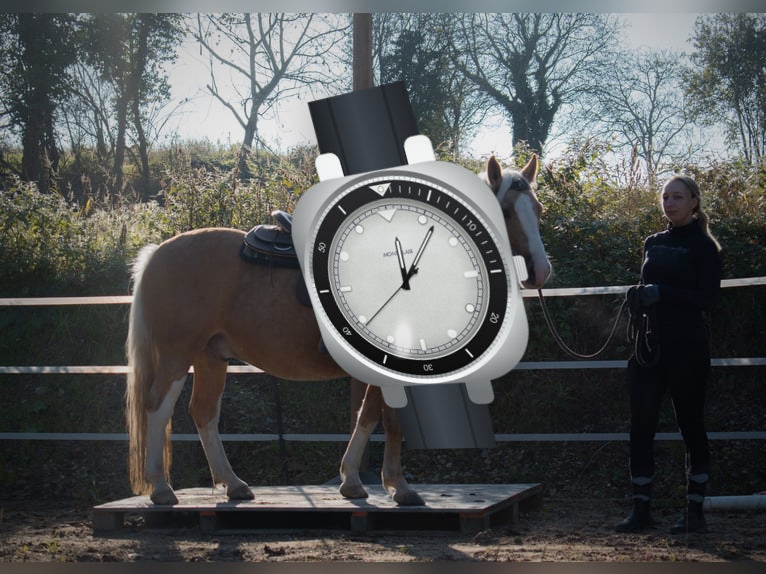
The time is **12:06:39**
